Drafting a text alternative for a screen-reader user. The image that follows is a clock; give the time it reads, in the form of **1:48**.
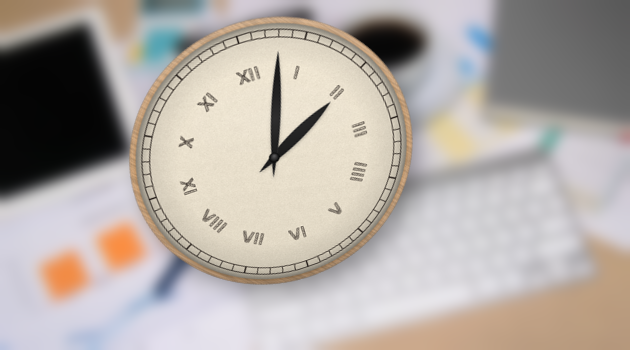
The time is **2:03**
